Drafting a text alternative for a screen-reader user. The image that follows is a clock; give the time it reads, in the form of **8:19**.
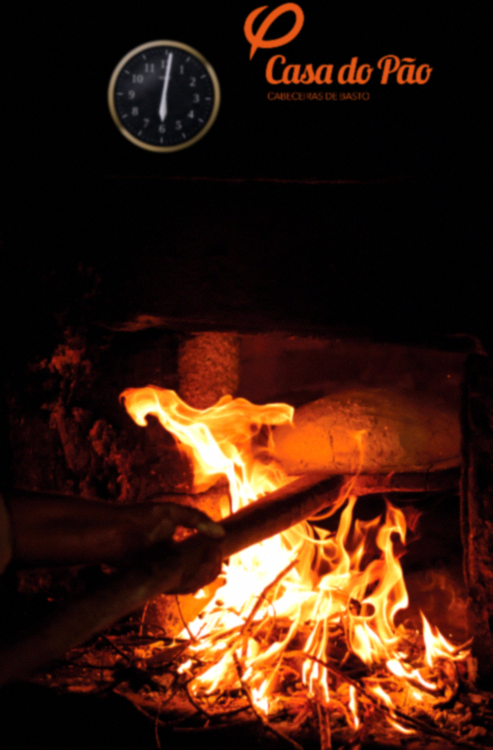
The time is **6:01**
